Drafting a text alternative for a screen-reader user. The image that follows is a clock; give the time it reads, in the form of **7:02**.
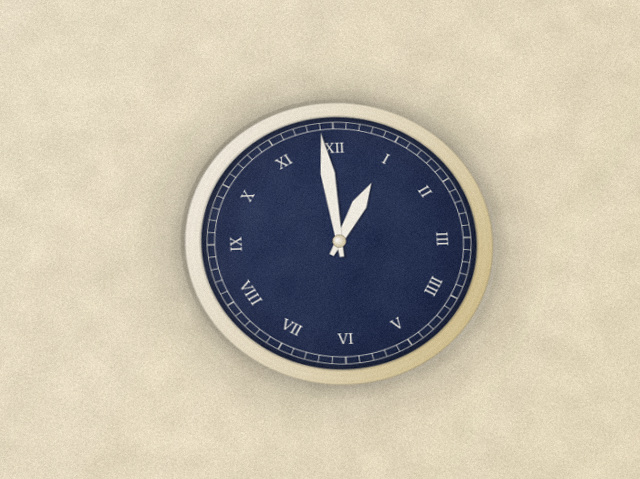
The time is **12:59**
